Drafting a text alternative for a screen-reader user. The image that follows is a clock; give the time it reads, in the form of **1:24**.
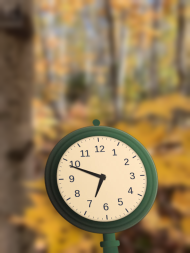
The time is **6:49**
